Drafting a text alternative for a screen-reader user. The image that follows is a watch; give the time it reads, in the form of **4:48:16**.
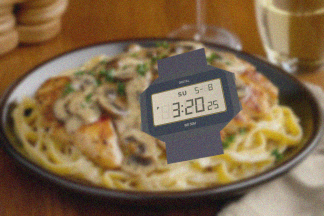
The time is **3:20:25**
